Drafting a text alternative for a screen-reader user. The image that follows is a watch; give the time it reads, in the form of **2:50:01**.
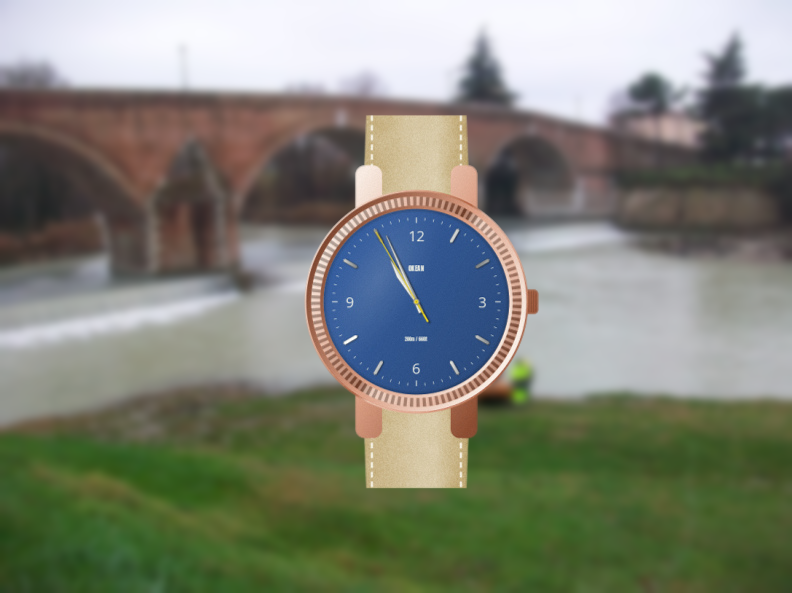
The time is **10:55:55**
